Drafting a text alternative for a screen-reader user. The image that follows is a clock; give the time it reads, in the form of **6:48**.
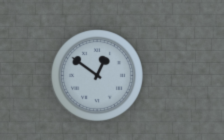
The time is **12:51**
